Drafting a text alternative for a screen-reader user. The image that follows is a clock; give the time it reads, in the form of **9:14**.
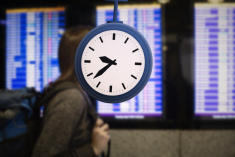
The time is **9:38**
